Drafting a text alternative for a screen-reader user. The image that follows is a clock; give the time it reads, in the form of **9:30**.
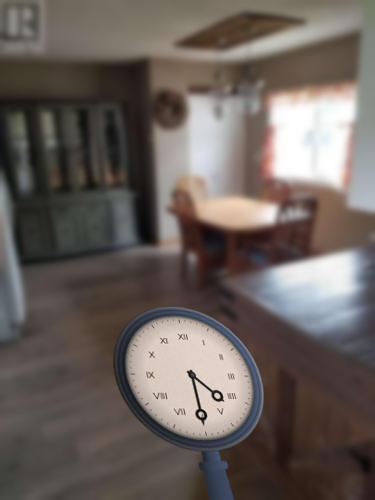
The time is **4:30**
